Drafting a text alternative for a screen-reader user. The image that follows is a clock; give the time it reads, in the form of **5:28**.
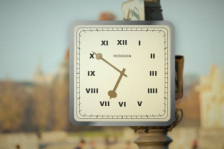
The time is **6:51**
